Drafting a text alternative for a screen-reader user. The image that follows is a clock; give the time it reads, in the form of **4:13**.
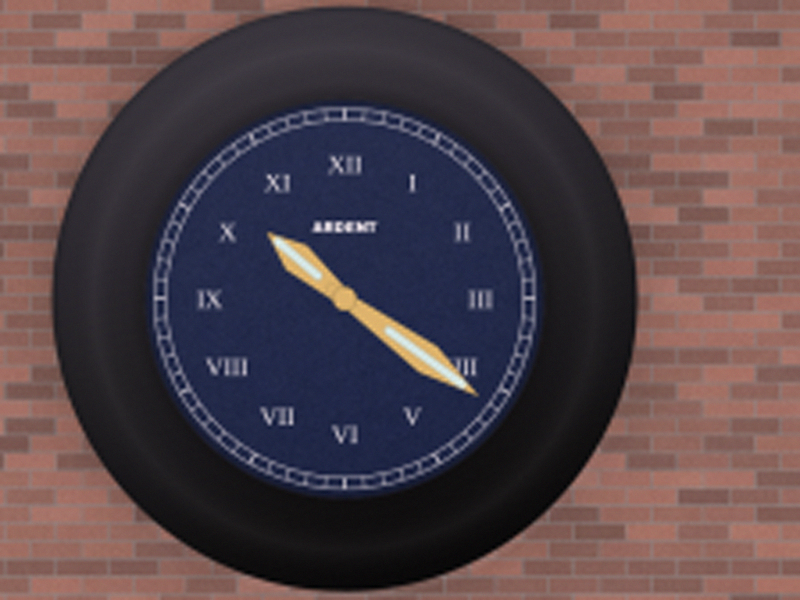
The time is **10:21**
